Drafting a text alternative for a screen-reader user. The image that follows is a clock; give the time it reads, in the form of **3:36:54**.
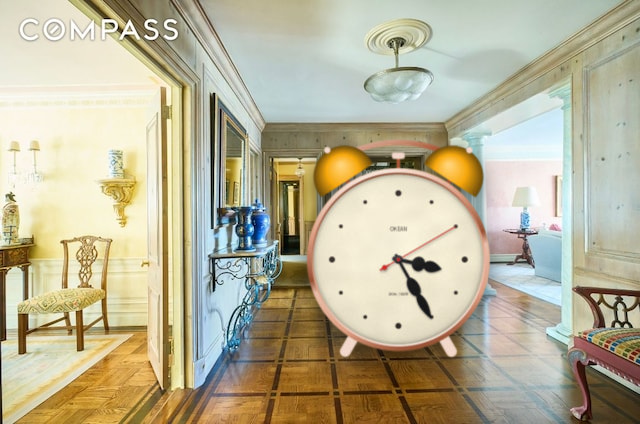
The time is **3:25:10**
